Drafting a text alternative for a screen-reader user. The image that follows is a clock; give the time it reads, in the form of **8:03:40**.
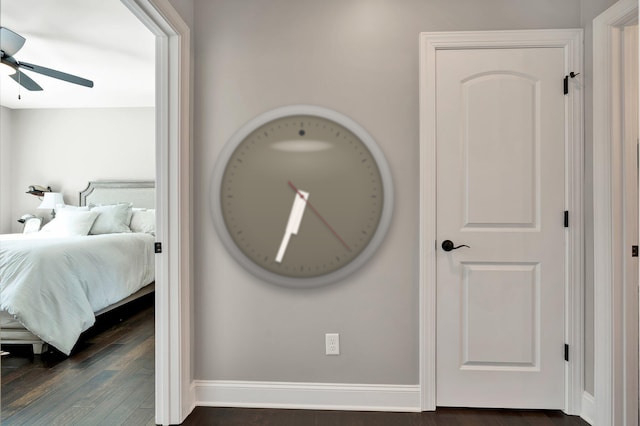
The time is **6:33:23**
